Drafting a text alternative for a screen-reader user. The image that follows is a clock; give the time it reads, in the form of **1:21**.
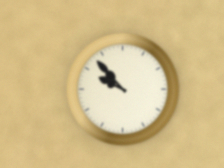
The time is **9:53**
